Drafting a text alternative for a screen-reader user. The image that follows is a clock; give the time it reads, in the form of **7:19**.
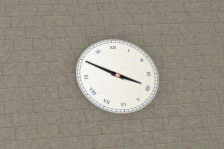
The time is **3:50**
